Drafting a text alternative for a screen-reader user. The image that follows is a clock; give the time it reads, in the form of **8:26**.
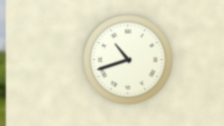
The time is **10:42**
